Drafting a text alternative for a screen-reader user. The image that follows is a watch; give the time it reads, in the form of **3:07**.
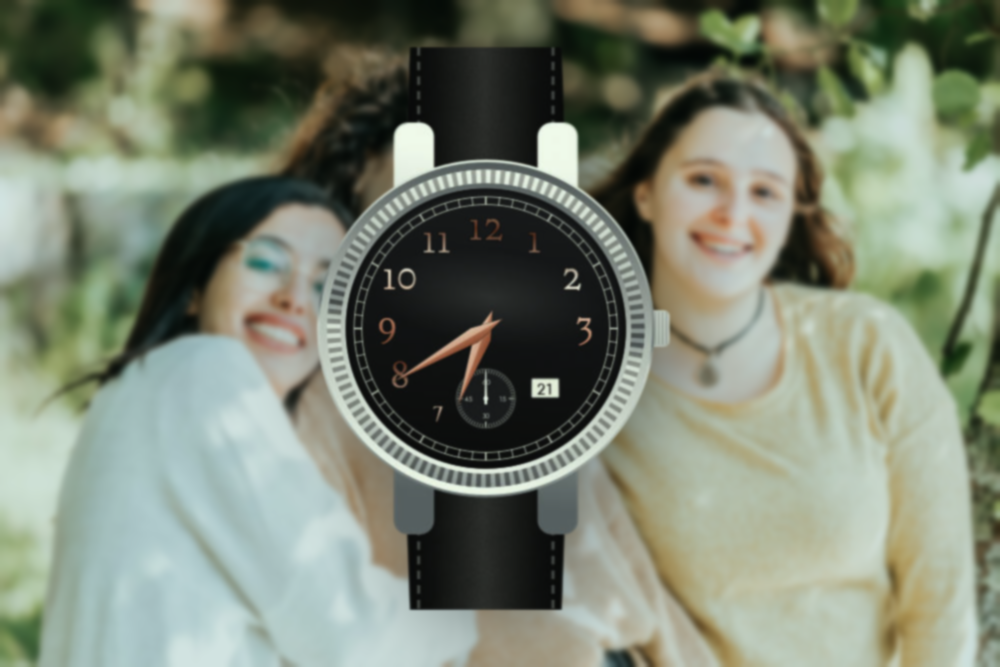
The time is **6:40**
